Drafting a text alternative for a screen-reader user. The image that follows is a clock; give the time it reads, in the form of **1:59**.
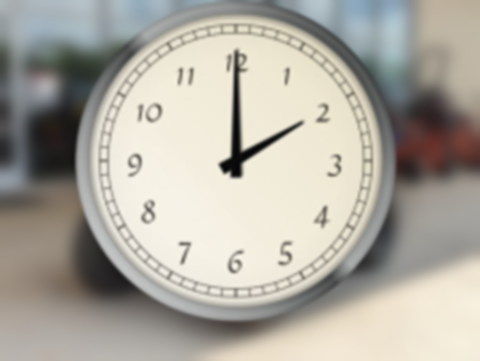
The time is **2:00**
